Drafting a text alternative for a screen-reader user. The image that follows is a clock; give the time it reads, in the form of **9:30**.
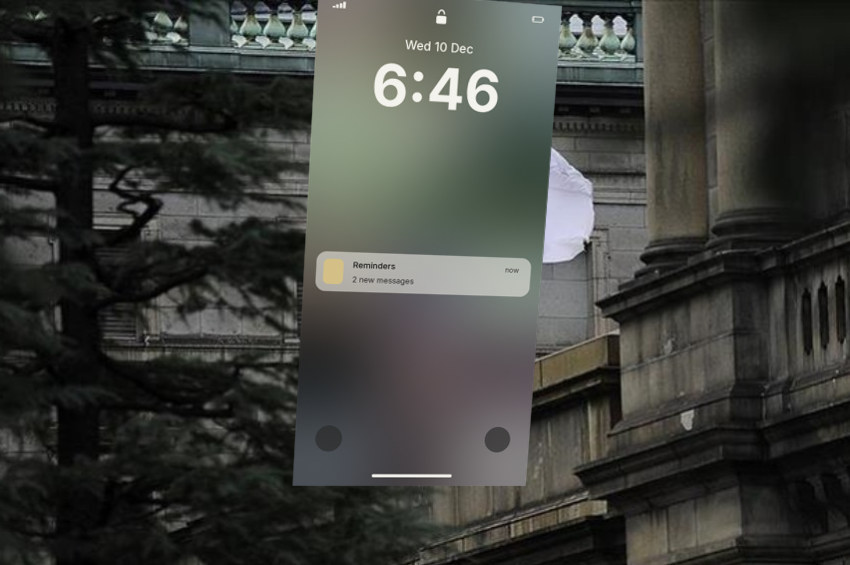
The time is **6:46**
